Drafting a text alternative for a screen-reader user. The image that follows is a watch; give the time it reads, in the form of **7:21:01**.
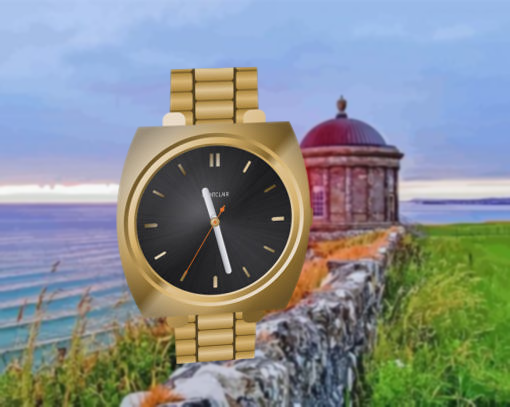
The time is **11:27:35**
